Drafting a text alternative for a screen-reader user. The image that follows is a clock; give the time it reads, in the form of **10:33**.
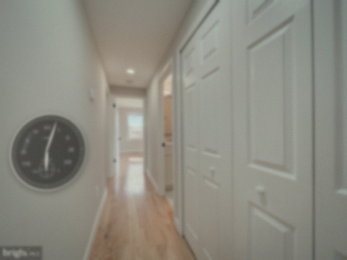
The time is **6:03**
